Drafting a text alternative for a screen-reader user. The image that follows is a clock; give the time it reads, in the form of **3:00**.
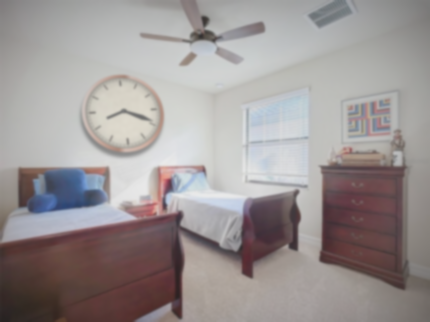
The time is **8:19**
